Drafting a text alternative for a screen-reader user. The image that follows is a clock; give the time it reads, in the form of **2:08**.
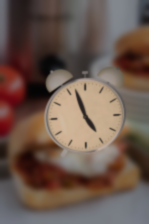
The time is **4:57**
